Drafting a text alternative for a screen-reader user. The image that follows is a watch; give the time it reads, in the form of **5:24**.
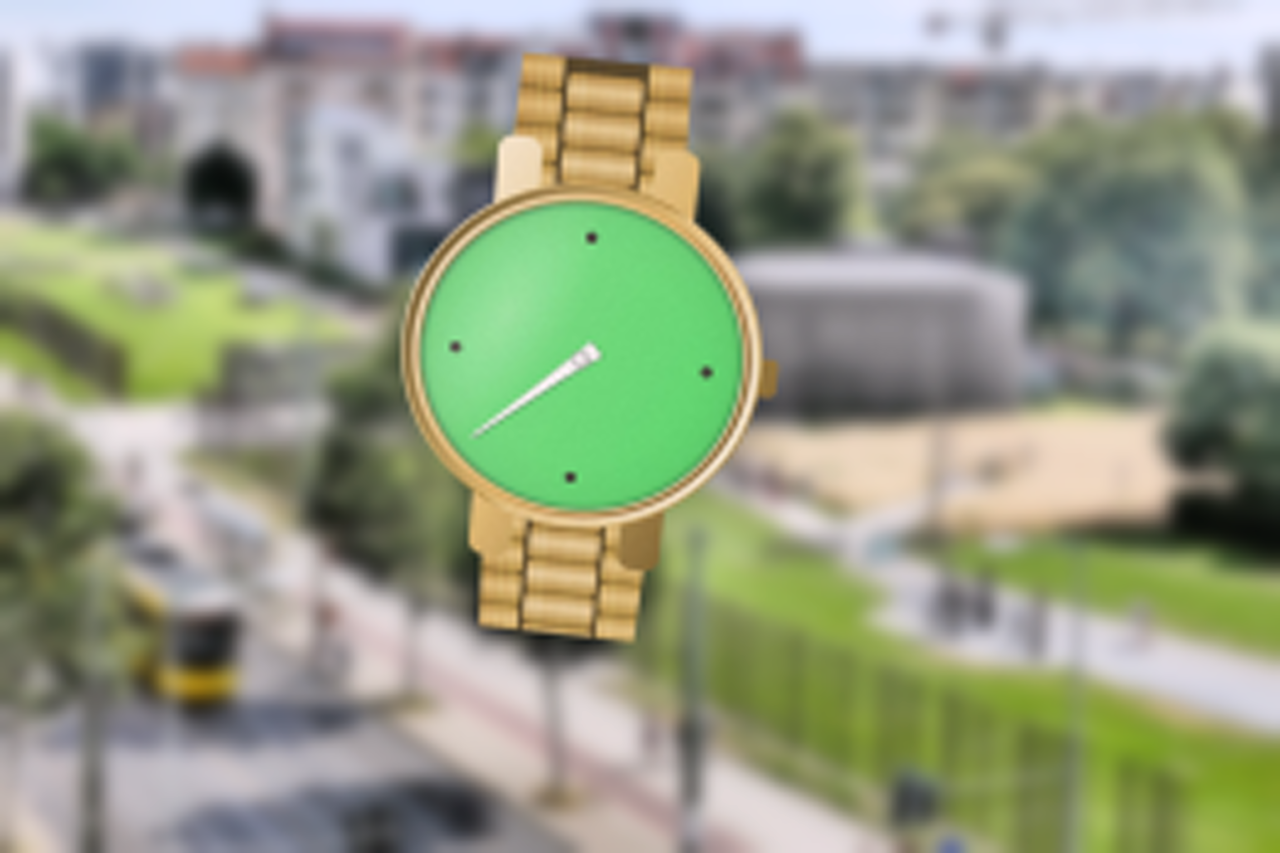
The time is **7:38**
